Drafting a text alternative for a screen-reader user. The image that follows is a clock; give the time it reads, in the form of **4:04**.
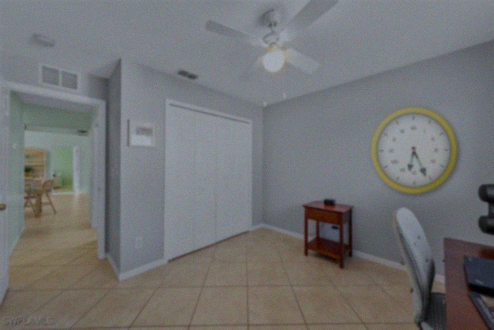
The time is **6:26**
